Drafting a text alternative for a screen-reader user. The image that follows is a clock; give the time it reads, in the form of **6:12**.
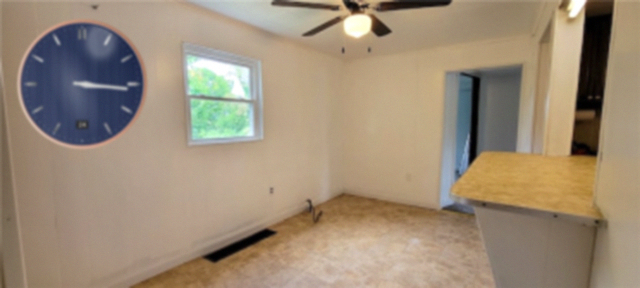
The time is **3:16**
